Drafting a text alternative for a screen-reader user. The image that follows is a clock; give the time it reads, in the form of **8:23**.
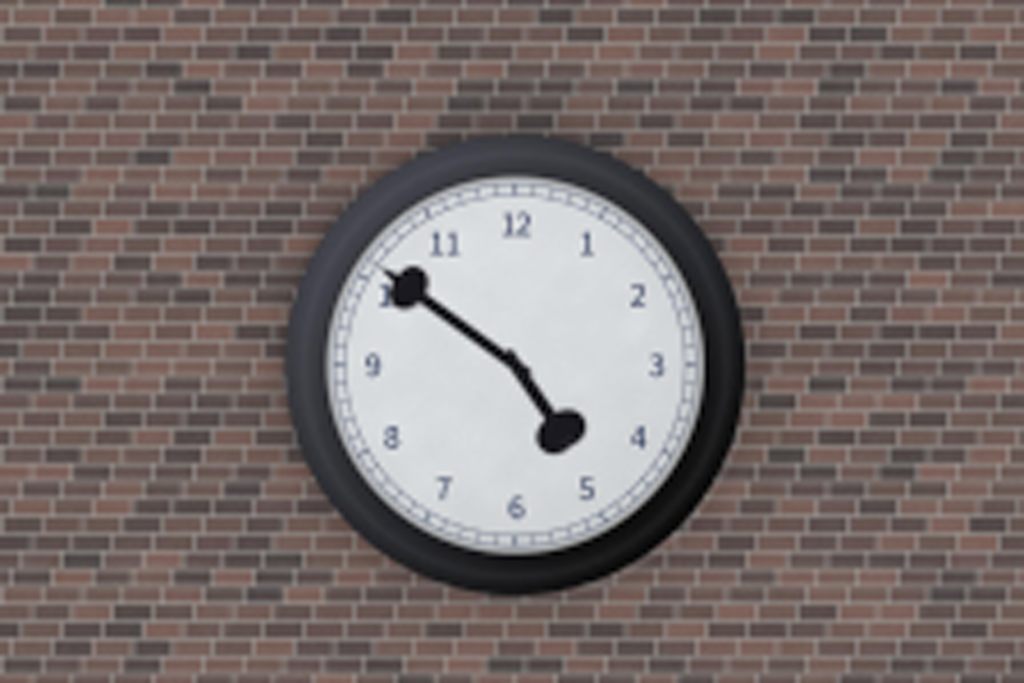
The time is **4:51**
